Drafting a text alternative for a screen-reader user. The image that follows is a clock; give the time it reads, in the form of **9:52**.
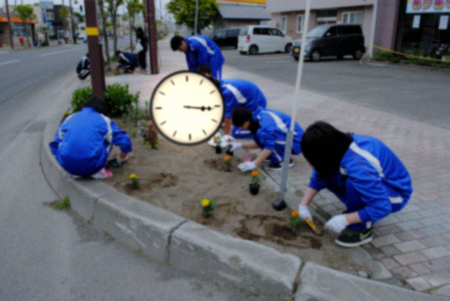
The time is **3:16**
